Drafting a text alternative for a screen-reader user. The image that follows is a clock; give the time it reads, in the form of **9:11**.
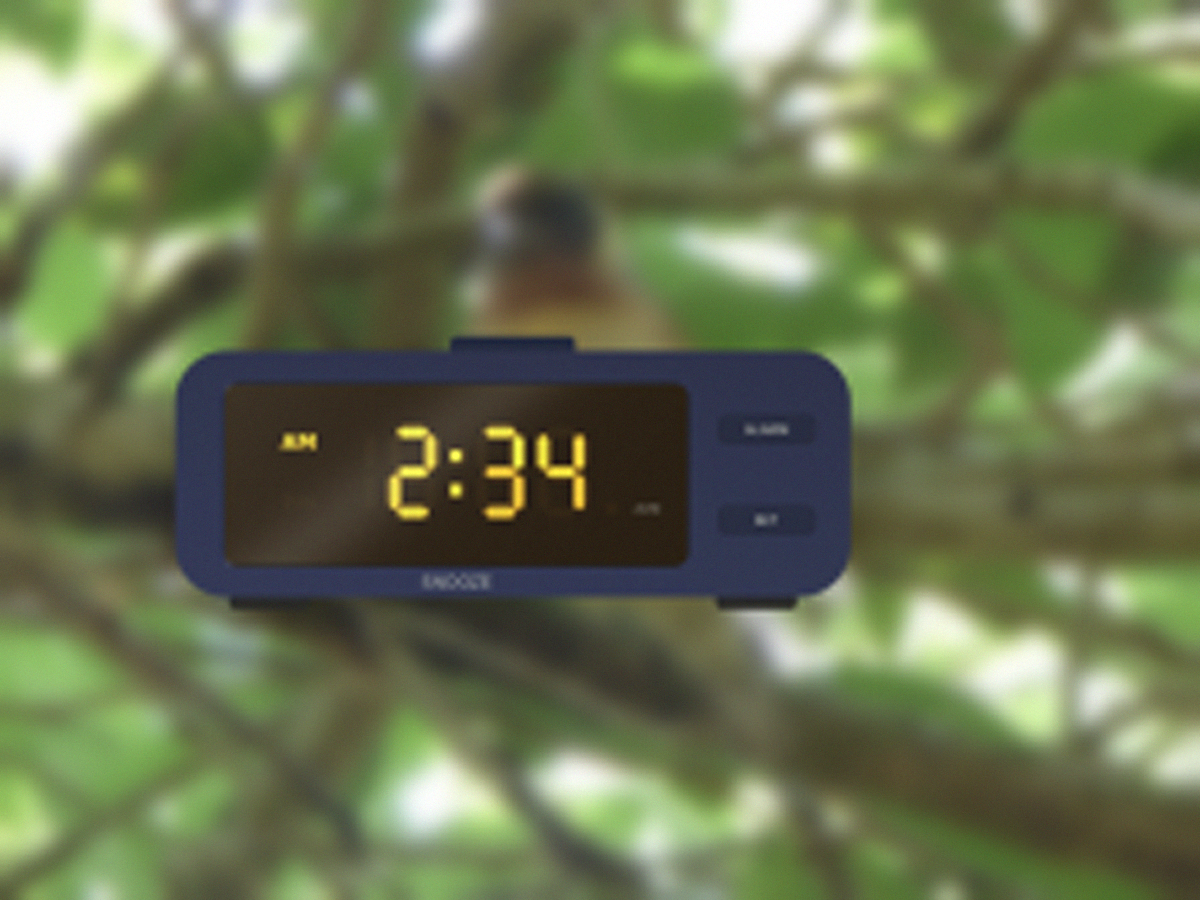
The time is **2:34**
